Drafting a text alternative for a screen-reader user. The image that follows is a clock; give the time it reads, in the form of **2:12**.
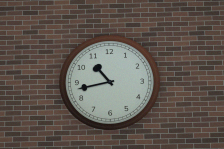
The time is **10:43**
